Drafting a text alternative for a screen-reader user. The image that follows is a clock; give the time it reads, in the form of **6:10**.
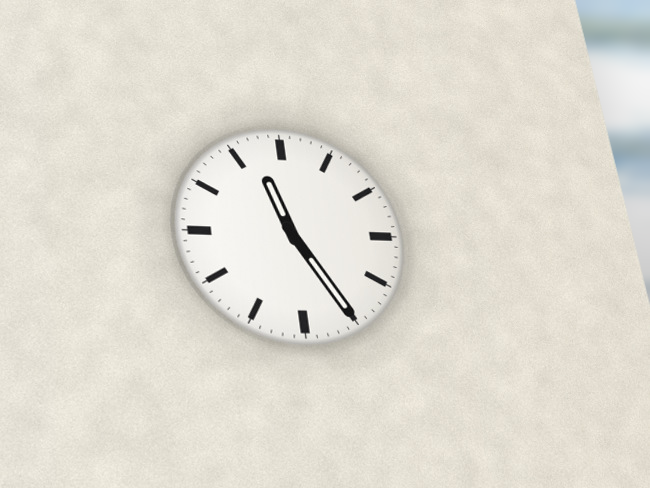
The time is **11:25**
